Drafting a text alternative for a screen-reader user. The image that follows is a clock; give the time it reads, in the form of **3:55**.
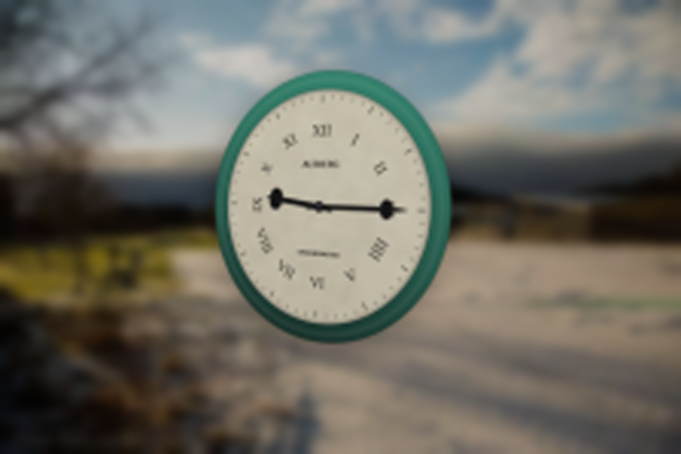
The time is **9:15**
